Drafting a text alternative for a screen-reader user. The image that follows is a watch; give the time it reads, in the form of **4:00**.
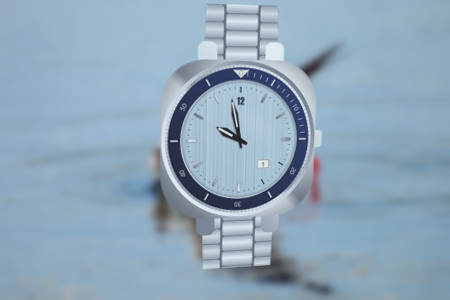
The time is **9:58**
